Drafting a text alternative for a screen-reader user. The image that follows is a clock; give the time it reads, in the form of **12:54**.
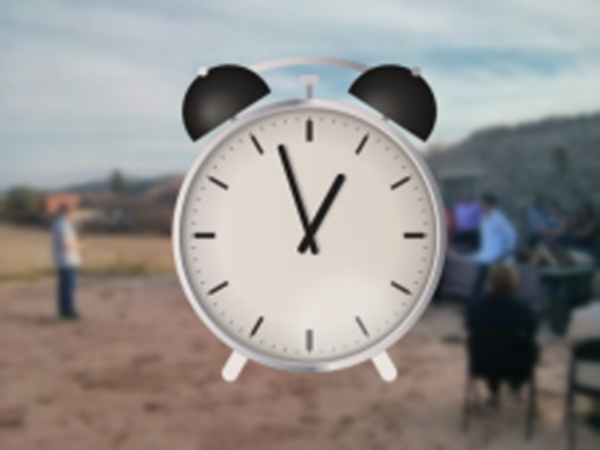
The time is **12:57**
